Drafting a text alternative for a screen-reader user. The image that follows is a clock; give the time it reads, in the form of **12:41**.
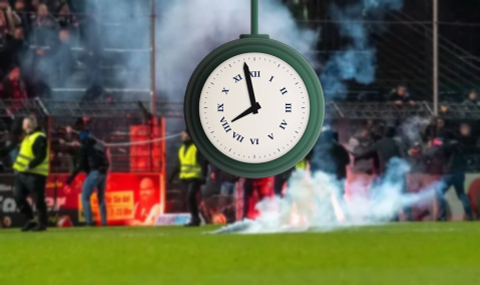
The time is **7:58**
